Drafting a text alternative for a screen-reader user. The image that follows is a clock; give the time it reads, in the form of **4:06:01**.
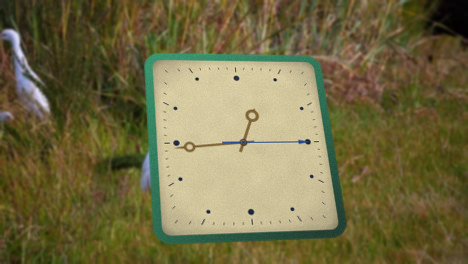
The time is **12:44:15**
